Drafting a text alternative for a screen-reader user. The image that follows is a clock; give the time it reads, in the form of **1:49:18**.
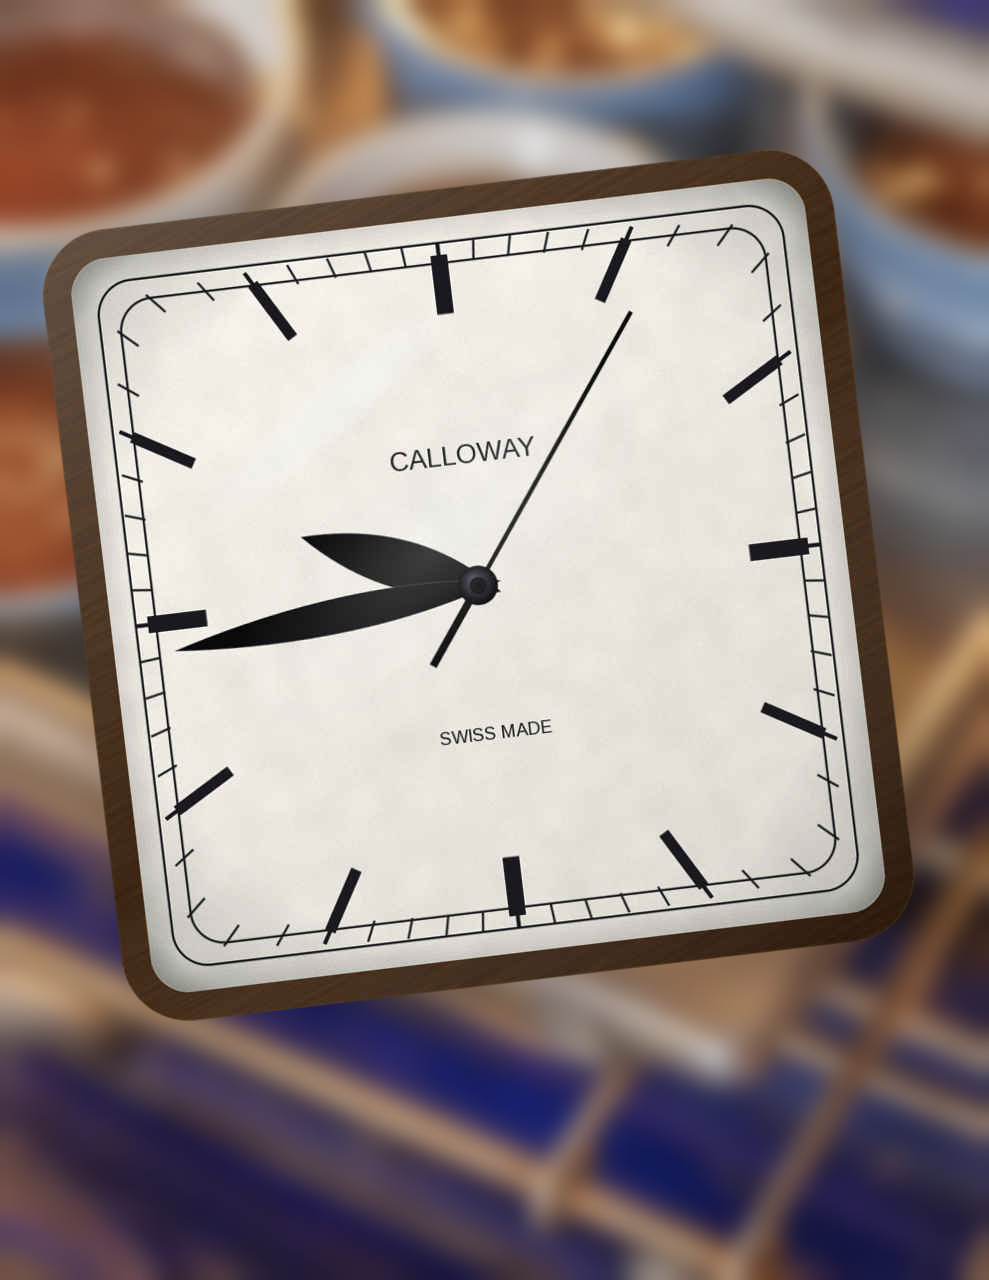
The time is **9:44:06**
